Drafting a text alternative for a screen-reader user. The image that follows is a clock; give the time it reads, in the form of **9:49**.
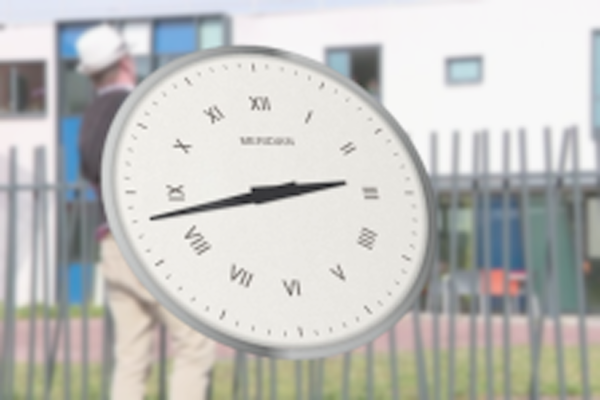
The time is **2:43**
